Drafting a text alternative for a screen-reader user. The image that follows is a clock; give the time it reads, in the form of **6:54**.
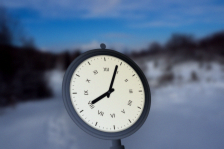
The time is **8:04**
